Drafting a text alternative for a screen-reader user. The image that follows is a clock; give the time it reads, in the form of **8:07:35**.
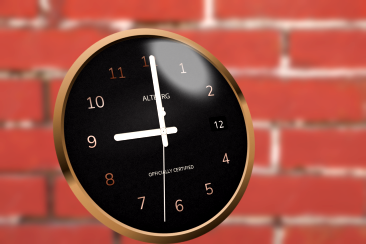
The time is **9:00:32**
